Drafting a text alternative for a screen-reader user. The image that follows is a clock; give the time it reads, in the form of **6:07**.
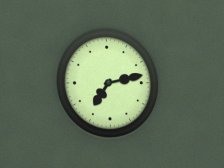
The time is **7:13**
